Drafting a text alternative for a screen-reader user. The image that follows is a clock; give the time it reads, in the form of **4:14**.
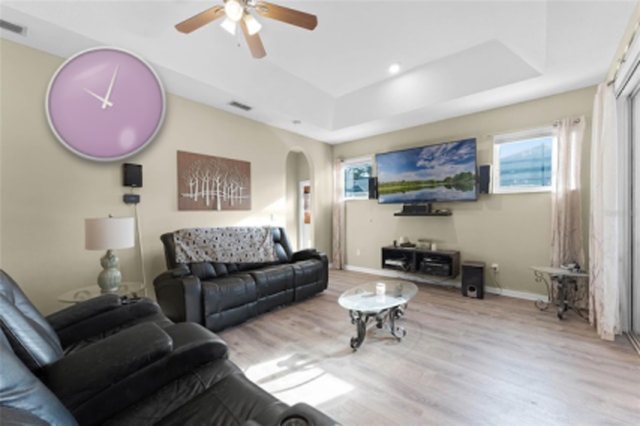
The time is **10:03**
